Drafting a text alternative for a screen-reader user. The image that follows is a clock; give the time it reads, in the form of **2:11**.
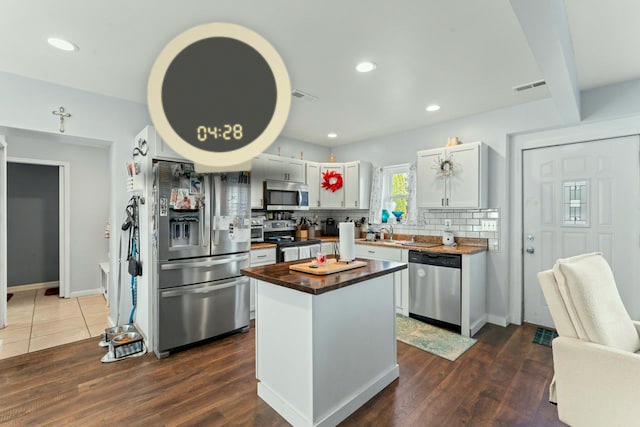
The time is **4:28**
